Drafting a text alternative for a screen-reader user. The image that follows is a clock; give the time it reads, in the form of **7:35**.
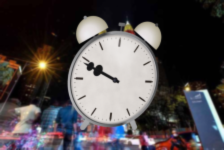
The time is **9:49**
